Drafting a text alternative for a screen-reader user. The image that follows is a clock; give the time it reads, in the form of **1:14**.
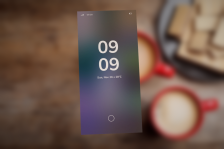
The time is **9:09**
